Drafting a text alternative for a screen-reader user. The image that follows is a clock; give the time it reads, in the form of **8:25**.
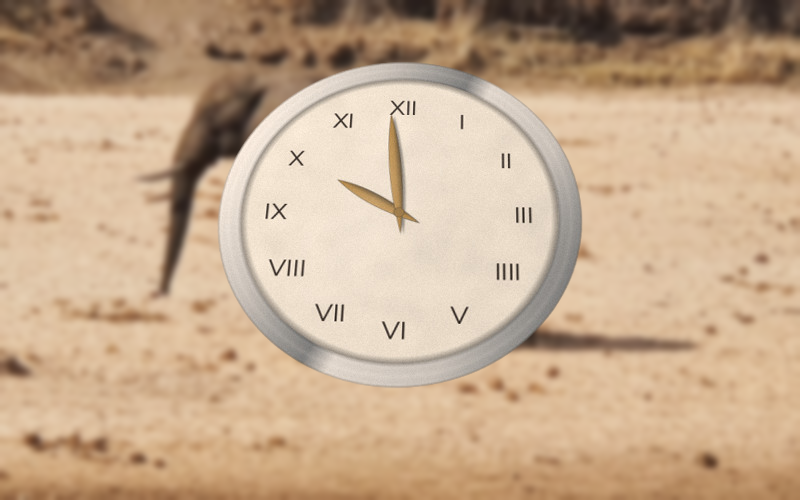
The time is **9:59**
